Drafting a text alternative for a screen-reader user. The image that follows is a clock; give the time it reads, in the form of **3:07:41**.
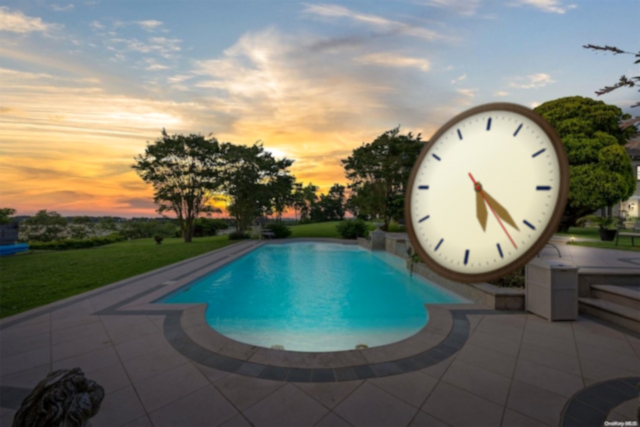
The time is **5:21:23**
